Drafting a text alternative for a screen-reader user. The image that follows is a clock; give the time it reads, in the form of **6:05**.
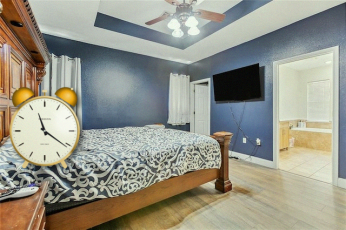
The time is **11:21**
